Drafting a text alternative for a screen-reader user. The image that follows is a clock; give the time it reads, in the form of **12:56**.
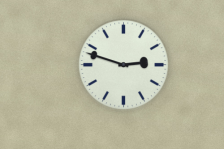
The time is **2:48**
